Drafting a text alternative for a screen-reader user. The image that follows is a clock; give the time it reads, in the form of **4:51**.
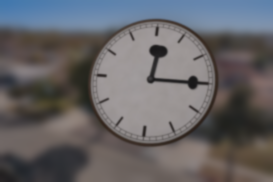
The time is **12:15**
